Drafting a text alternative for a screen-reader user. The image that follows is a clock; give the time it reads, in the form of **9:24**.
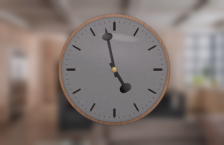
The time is **4:58**
